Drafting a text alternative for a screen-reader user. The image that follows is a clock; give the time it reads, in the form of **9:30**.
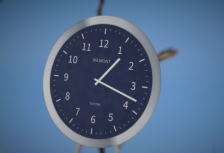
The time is **1:18**
